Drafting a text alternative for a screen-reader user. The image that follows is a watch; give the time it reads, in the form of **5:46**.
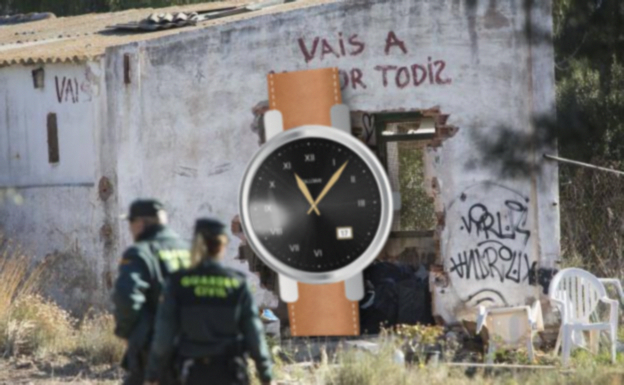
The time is **11:07**
